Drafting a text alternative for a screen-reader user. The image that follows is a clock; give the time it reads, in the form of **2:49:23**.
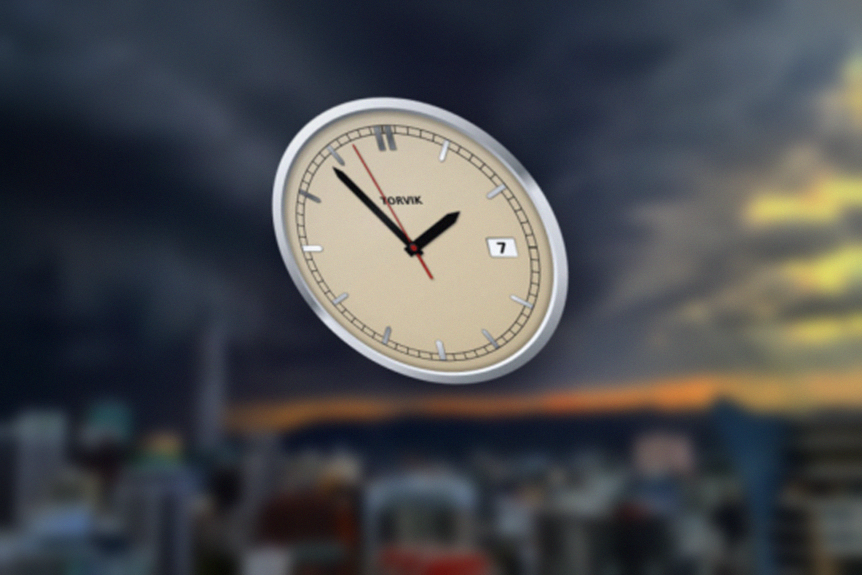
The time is **1:53:57**
